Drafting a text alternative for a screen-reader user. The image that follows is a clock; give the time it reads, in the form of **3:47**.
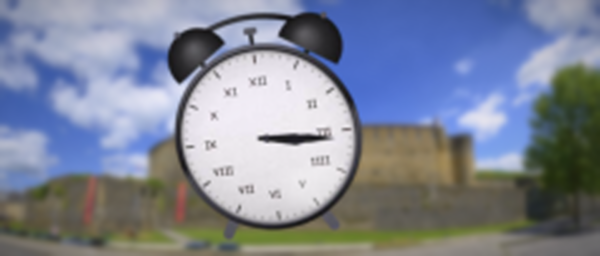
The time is **3:16**
